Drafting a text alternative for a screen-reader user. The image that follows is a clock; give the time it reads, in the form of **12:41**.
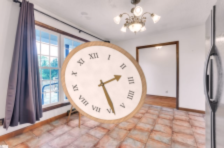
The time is **2:29**
